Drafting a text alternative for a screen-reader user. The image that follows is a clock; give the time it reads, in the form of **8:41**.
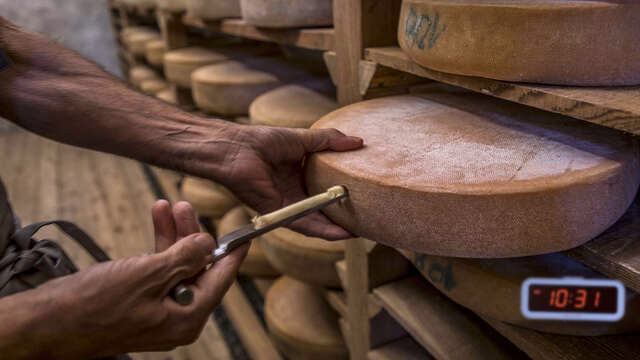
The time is **10:31**
